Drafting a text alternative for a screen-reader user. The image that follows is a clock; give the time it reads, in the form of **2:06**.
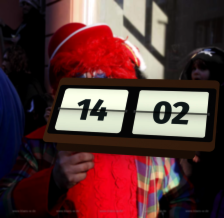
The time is **14:02**
